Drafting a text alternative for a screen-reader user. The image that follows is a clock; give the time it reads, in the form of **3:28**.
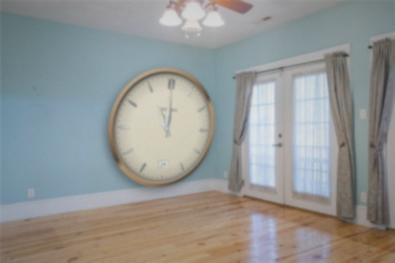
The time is **11:00**
